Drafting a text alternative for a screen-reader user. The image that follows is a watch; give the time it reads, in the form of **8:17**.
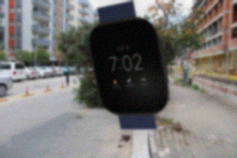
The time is **7:02**
